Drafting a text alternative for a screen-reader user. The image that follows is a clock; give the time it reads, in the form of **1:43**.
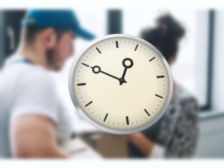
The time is **12:50**
